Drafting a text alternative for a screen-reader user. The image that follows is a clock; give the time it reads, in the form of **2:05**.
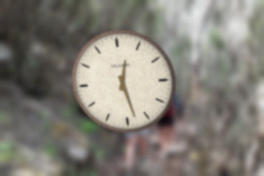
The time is **12:28**
